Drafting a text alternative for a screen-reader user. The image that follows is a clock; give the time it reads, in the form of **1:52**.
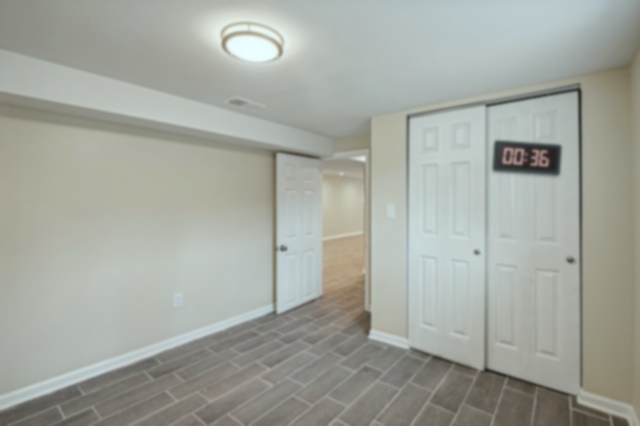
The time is **0:36**
